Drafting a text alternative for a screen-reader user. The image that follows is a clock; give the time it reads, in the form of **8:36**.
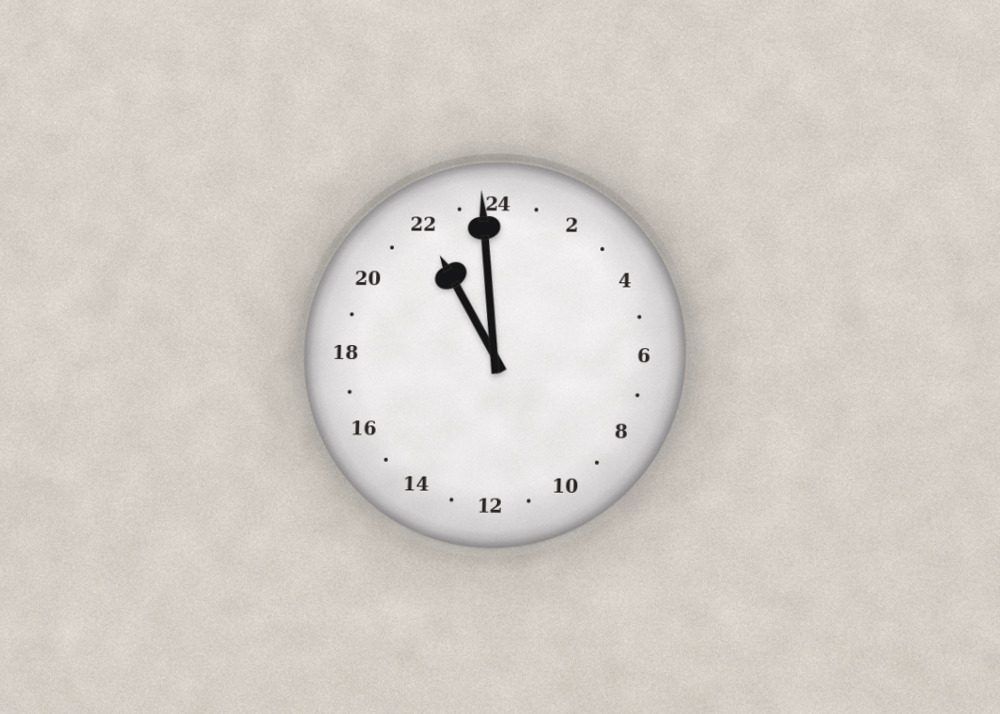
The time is **21:59**
